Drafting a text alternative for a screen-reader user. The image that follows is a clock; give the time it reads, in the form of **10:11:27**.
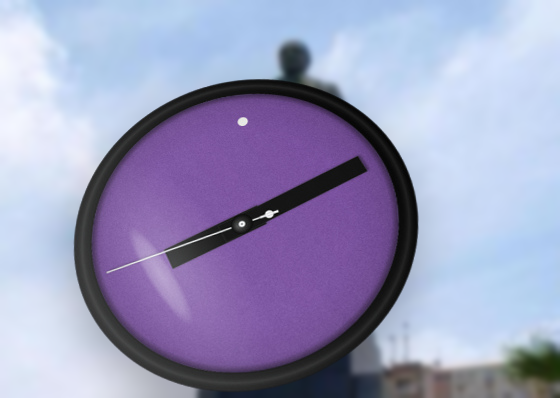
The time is **8:10:42**
